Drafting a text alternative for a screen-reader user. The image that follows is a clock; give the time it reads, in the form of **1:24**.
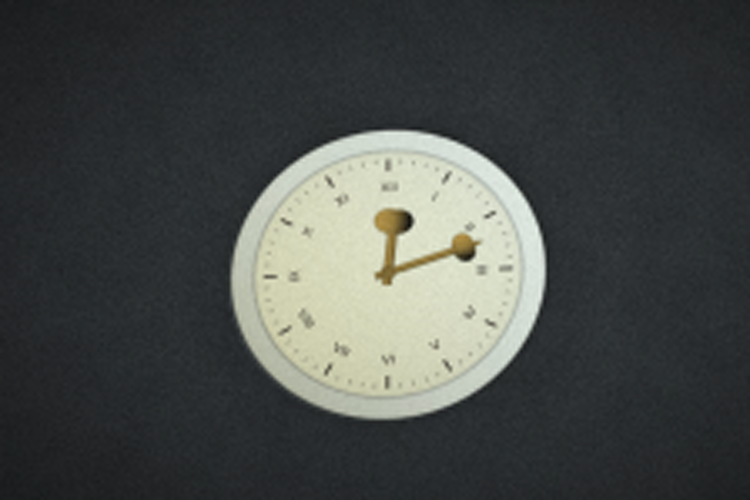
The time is **12:12**
